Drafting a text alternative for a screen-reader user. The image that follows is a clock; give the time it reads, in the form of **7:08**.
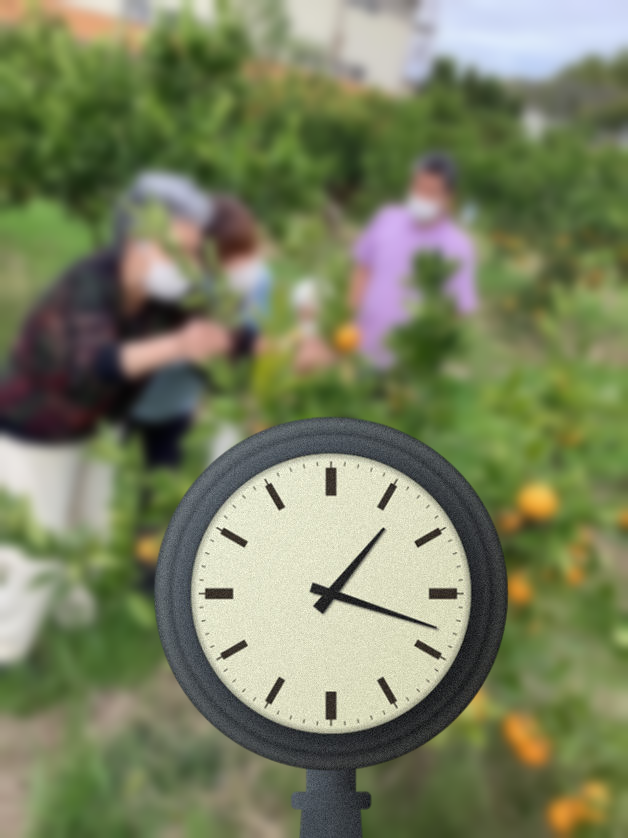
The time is **1:18**
